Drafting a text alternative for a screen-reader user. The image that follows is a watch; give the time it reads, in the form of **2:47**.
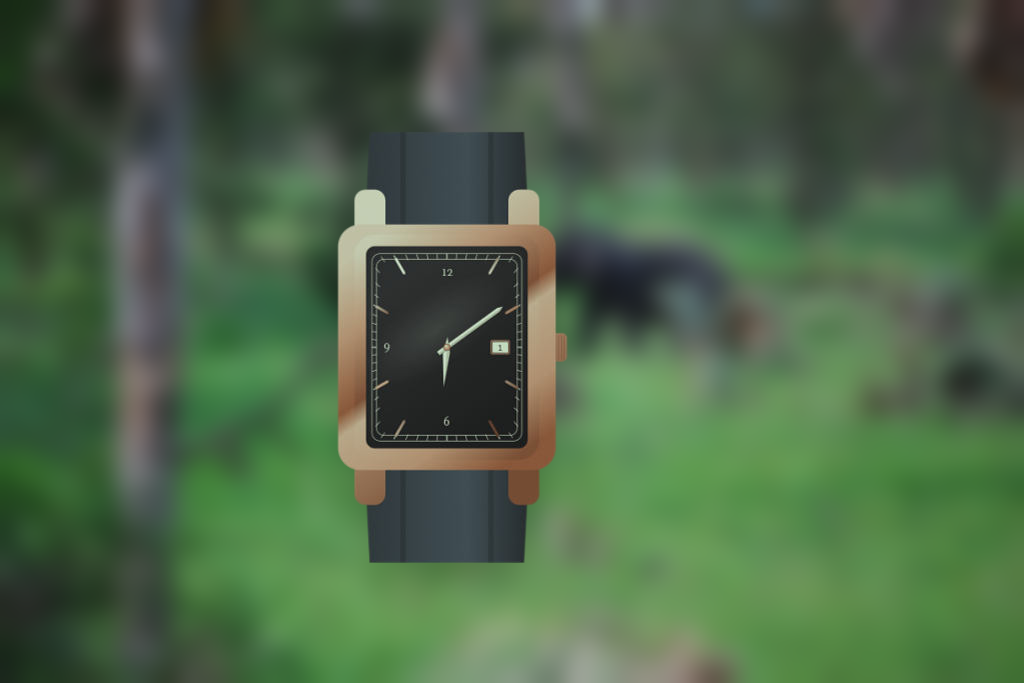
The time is **6:09**
